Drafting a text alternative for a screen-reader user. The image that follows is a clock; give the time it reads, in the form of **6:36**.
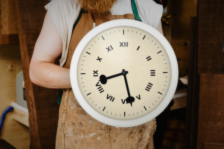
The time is **8:28**
